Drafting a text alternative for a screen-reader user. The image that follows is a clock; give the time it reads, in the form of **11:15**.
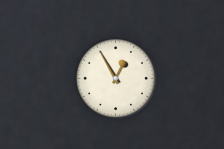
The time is **12:55**
